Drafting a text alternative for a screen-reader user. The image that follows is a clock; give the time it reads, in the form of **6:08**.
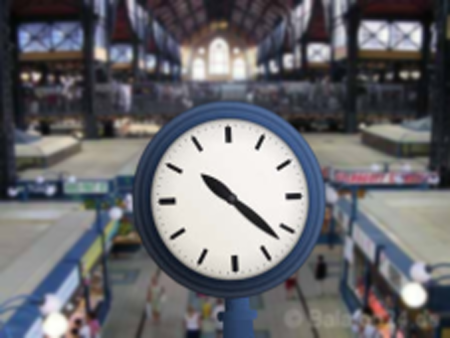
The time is **10:22**
